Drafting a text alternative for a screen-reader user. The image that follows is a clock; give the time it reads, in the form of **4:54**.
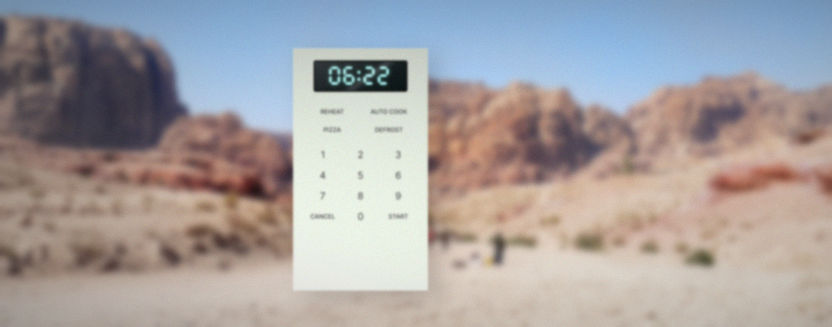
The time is **6:22**
